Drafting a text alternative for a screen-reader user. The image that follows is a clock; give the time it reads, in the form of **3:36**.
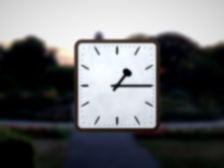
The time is **1:15**
